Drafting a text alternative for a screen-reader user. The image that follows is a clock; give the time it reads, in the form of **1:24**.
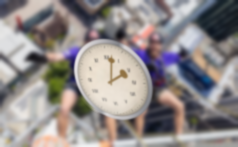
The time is **2:02**
